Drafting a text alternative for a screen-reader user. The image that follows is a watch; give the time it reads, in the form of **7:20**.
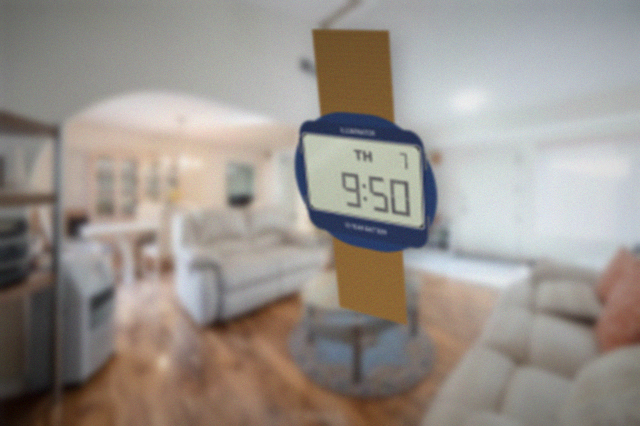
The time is **9:50**
